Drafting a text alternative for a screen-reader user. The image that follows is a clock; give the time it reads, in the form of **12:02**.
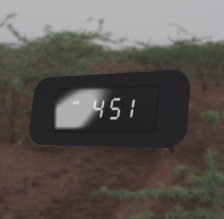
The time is **4:51**
